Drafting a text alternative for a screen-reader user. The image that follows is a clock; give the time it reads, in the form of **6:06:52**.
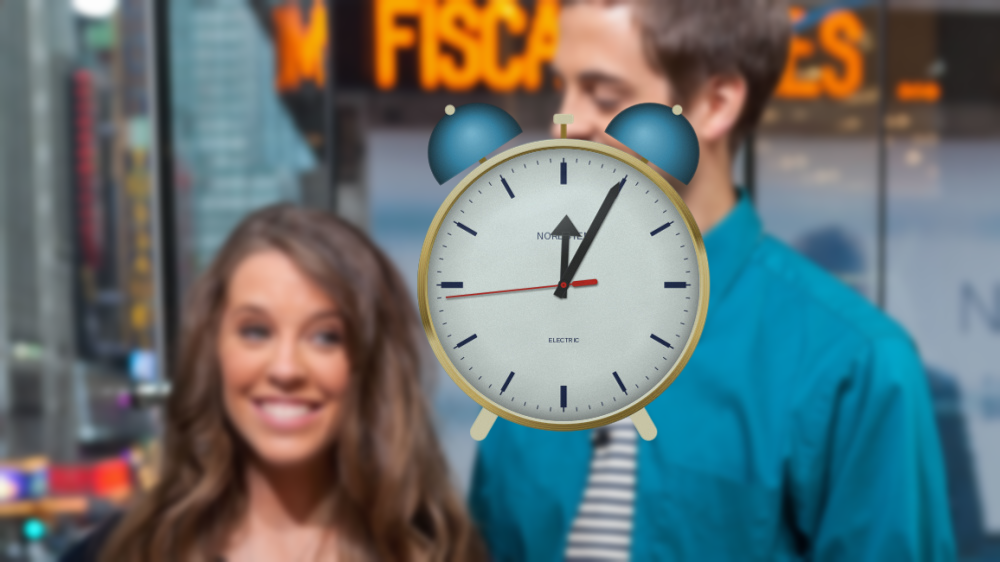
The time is **12:04:44**
